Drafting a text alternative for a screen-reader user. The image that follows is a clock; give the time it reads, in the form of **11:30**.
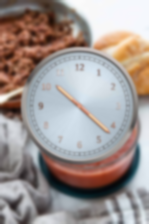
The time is **10:22**
